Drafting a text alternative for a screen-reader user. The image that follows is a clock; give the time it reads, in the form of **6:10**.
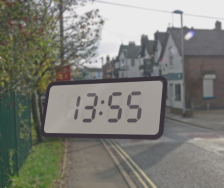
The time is **13:55**
